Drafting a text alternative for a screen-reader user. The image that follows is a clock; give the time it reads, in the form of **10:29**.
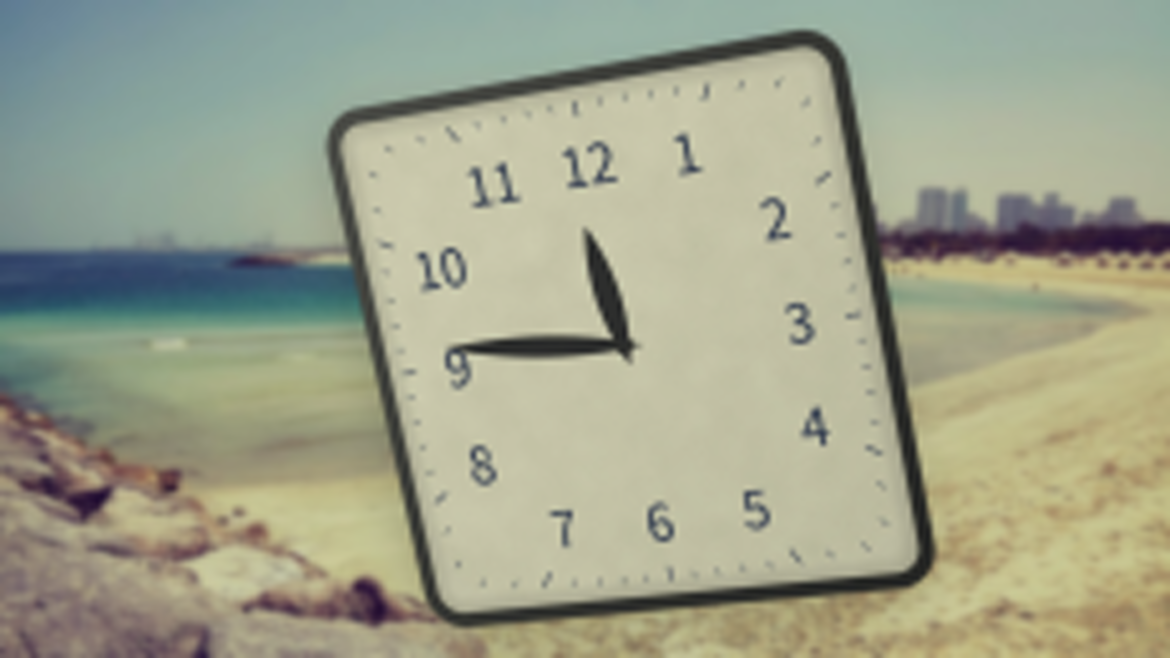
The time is **11:46**
